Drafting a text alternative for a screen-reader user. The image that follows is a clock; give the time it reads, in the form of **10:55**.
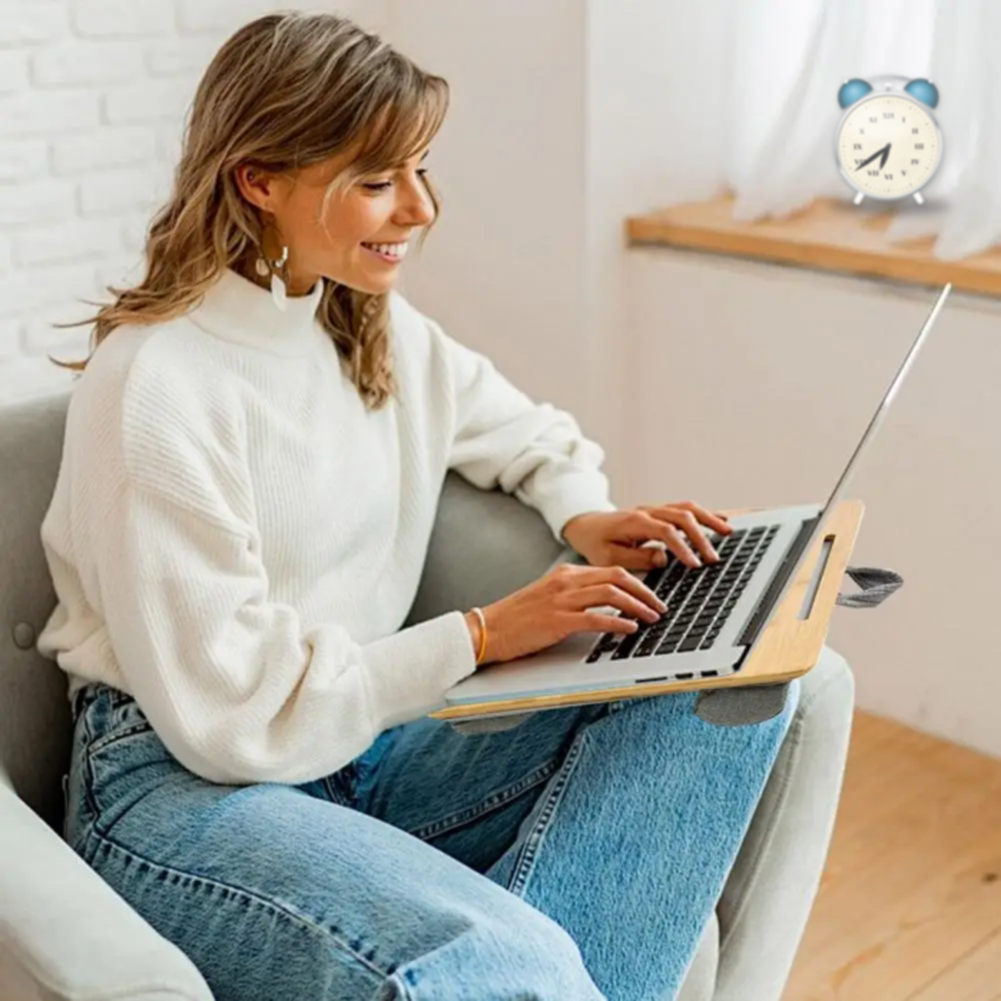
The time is **6:39**
